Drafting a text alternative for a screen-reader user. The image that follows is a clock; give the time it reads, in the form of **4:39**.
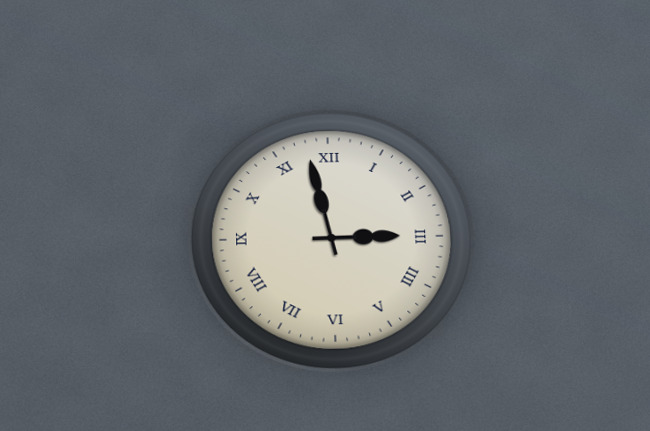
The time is **2:58**
